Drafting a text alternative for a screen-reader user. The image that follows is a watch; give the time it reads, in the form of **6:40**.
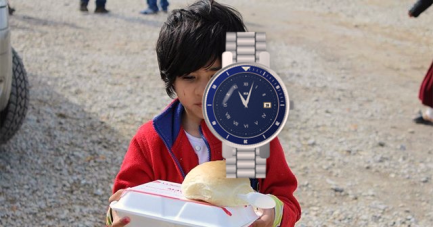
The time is **11:03**
